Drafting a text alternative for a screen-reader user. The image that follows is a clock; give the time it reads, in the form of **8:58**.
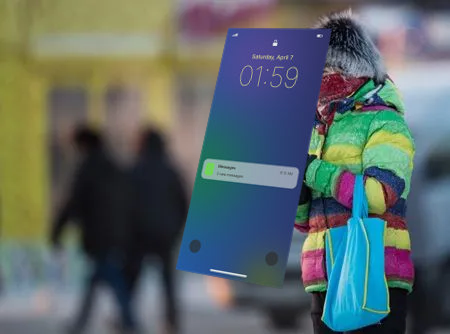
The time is **1:59**
